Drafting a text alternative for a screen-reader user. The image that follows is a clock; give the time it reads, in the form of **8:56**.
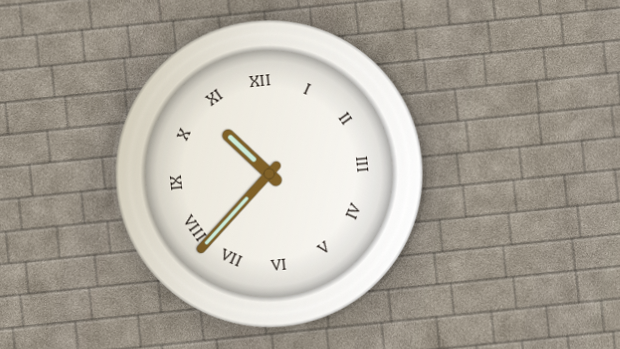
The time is **10:38**
